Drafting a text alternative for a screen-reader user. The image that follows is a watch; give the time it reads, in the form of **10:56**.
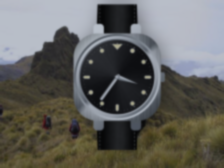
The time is **3:36**
